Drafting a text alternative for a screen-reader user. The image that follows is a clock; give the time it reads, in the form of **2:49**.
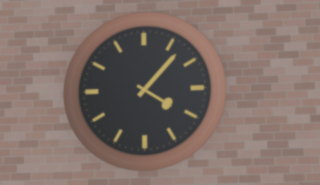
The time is **4:07**
